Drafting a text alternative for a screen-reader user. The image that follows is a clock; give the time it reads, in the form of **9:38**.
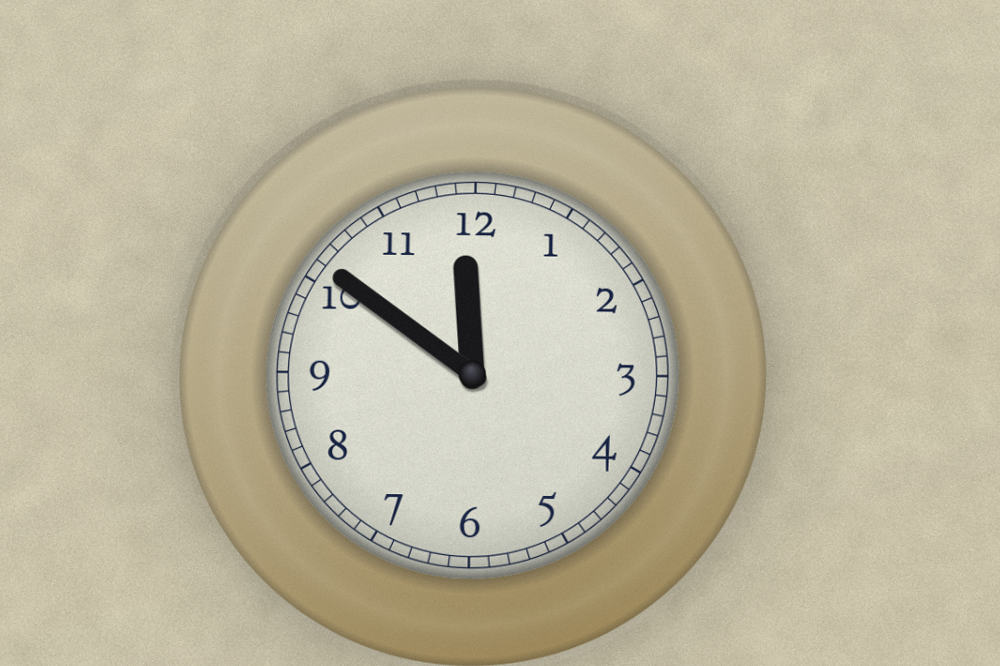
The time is **11:51**
